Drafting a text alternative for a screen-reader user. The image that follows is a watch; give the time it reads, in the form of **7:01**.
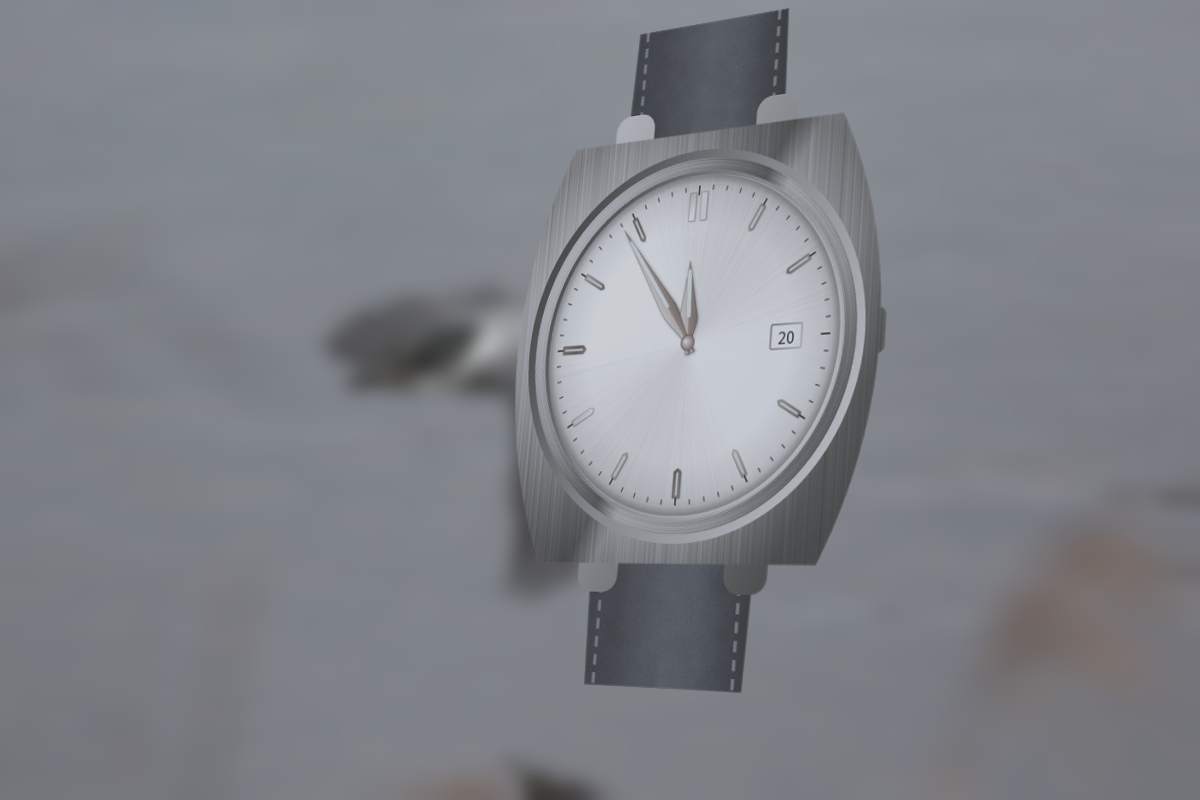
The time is **11:54**
